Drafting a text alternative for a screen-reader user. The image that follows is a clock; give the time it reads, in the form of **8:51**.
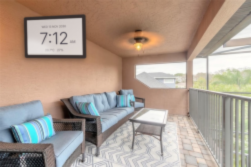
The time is **7:12**
